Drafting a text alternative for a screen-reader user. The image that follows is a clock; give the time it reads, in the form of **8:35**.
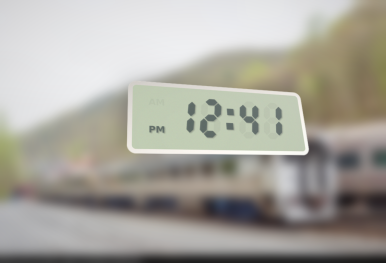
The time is **12:41**
